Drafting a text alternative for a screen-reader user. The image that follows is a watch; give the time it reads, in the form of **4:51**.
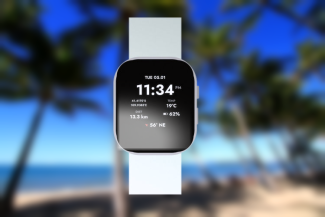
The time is **11:34**
